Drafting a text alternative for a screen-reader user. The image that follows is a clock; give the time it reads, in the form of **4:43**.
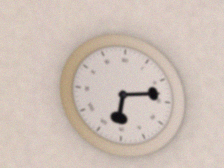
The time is **6:13**
